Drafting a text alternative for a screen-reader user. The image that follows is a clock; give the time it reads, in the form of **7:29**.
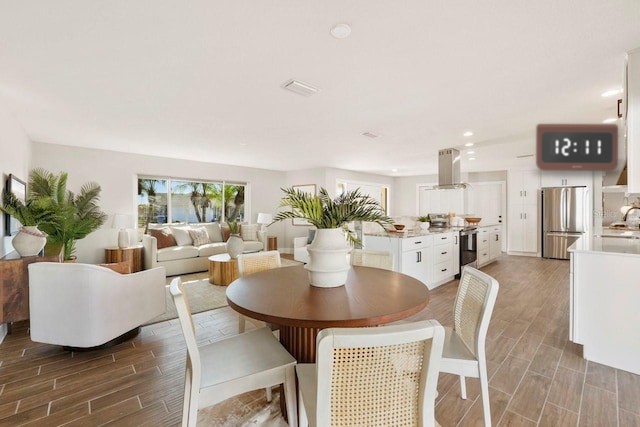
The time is **12:11**
